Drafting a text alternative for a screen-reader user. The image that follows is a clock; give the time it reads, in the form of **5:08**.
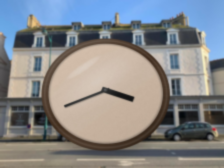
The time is **3:41**
